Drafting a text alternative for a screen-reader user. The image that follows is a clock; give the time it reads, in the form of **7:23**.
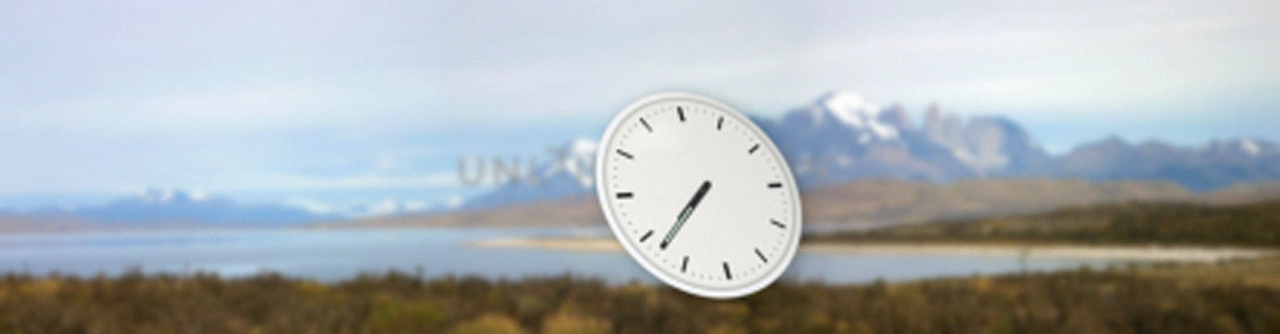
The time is **7:38**
